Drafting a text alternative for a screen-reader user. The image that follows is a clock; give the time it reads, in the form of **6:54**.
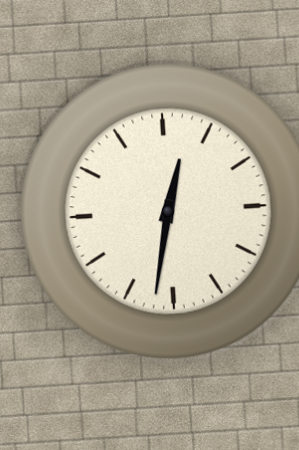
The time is **12:32**
